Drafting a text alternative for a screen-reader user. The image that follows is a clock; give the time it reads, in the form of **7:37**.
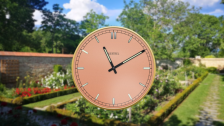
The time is **11:10**
